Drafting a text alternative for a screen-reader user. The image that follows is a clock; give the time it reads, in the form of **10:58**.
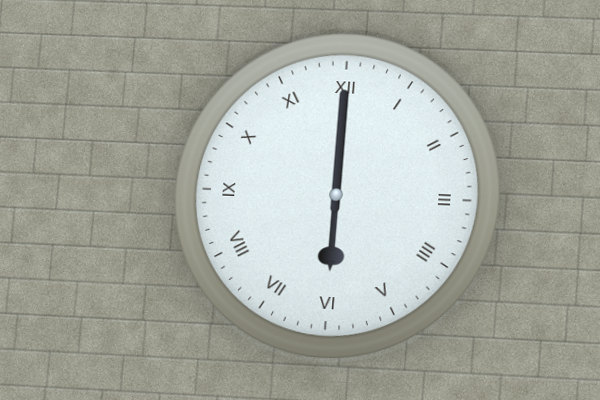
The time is **6:00**
